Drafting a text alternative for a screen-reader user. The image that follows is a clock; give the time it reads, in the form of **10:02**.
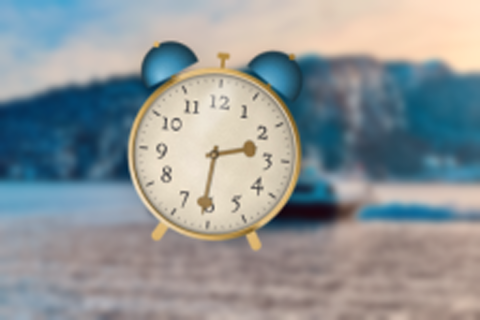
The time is **2:31**
